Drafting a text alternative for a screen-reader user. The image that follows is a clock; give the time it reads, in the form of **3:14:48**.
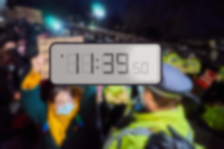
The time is **11:39:50**
